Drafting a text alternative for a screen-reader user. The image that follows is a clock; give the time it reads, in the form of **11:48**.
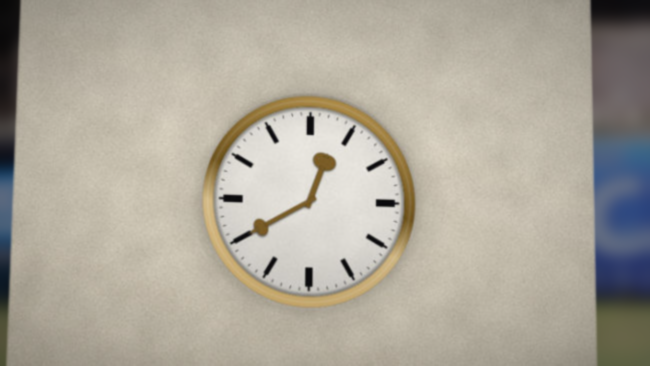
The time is **12:40**
